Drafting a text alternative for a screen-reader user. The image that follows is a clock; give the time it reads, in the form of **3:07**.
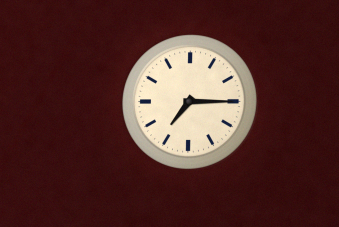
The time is **7:15**
